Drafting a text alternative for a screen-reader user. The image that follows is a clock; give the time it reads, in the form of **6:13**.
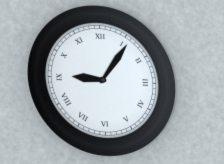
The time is **9:06**
